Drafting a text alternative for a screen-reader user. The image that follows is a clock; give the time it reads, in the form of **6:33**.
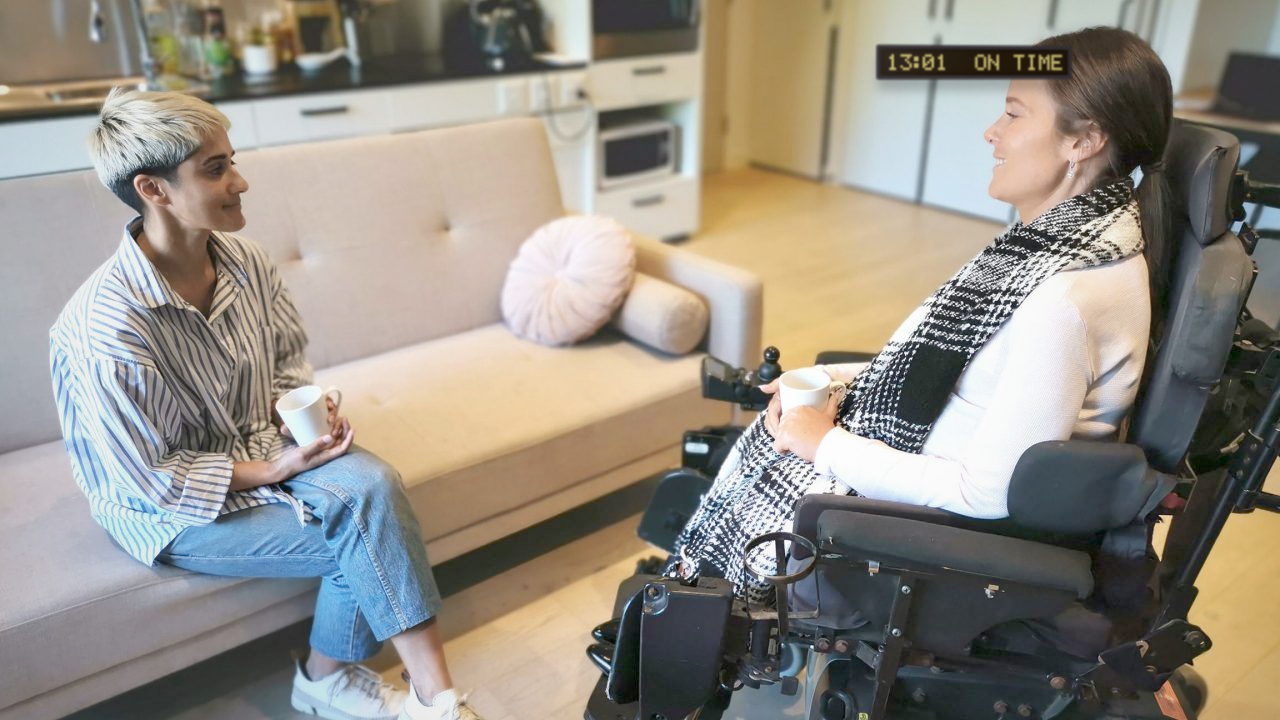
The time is **13:01**
